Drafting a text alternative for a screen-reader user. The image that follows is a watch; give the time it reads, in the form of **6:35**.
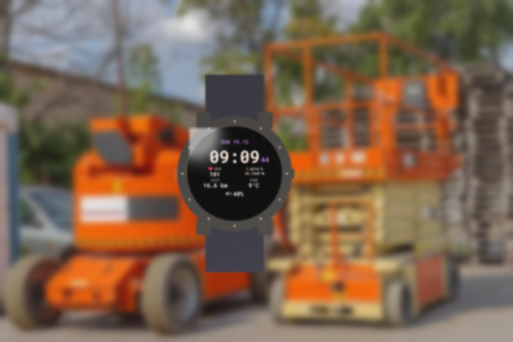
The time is **9:09**
